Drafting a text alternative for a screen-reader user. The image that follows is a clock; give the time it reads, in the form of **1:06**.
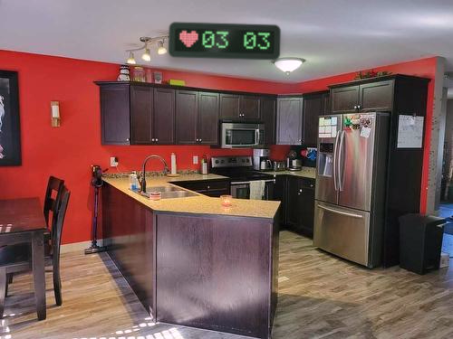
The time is **3:03**
